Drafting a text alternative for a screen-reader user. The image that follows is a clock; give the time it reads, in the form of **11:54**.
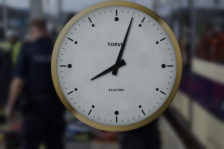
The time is **8:03**
